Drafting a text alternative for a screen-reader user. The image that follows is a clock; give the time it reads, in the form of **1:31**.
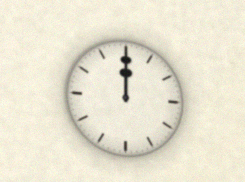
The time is **12:00**
